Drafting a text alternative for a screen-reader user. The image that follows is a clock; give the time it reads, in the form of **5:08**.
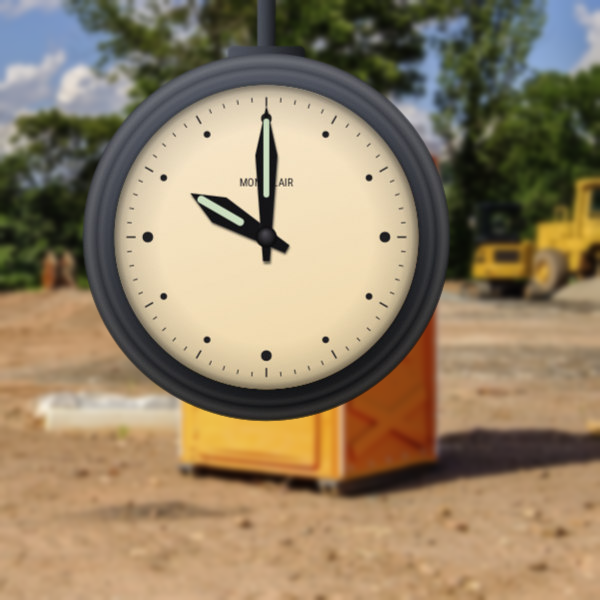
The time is **10:00**
